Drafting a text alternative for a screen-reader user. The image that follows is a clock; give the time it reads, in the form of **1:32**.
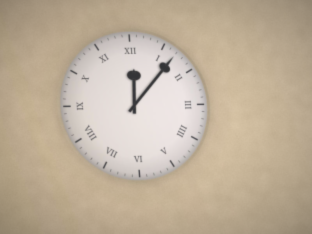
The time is **12:07**
